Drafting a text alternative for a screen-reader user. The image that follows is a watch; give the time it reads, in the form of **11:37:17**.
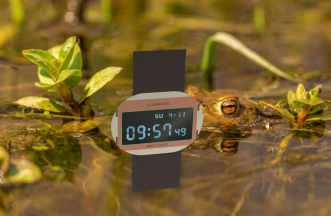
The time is **9:57:49**
